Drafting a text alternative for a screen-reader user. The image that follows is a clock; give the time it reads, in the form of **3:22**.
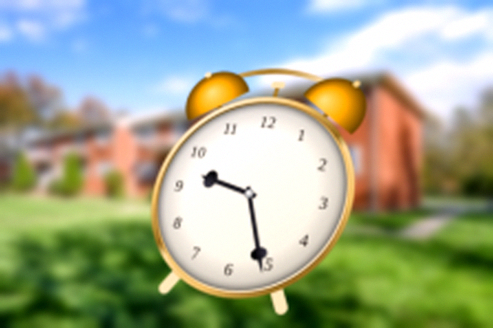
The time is **9:26**
